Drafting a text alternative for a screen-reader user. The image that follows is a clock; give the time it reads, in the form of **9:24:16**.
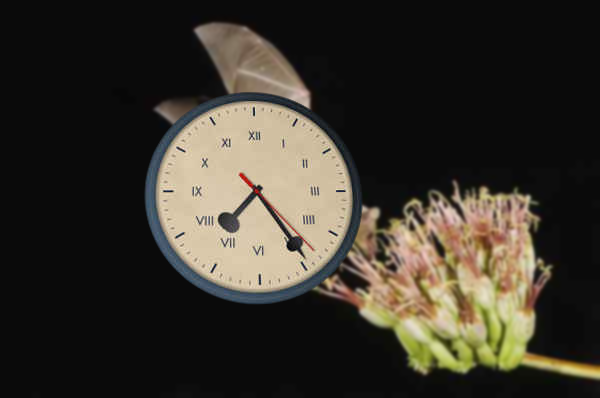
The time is **7:24:23**
